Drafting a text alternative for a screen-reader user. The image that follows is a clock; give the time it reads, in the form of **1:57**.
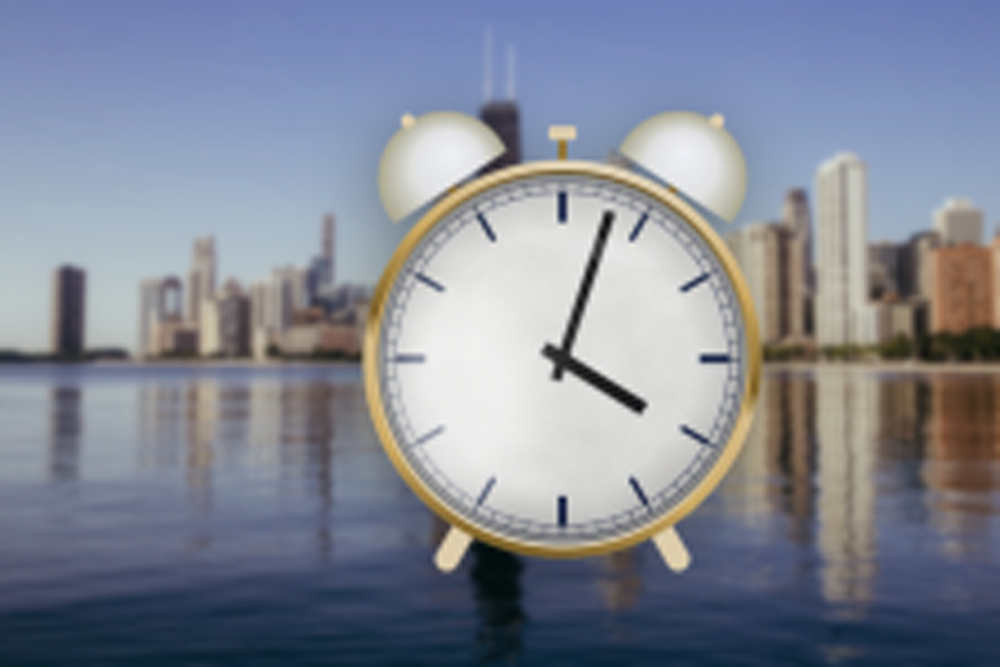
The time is **4:03**
